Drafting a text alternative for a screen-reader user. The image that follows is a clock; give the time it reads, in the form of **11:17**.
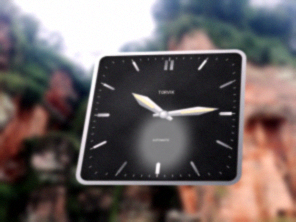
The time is **10:14**
